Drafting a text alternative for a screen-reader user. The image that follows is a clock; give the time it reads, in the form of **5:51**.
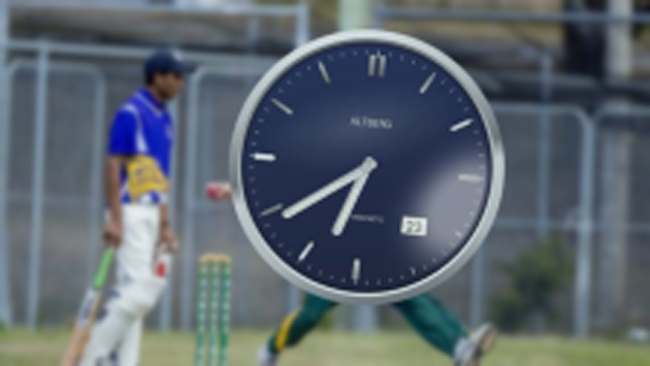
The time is **6:39**
